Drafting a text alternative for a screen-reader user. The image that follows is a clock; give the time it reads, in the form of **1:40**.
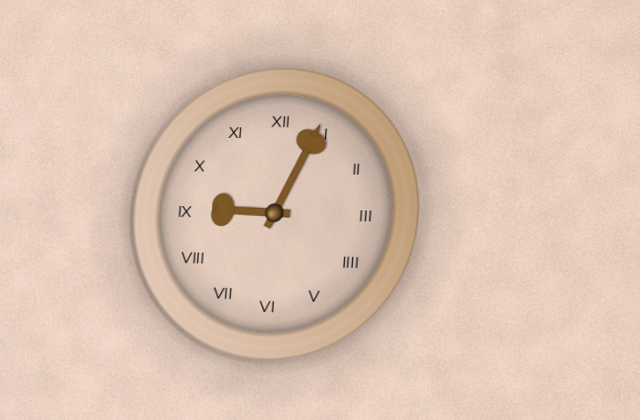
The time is **9:04**
